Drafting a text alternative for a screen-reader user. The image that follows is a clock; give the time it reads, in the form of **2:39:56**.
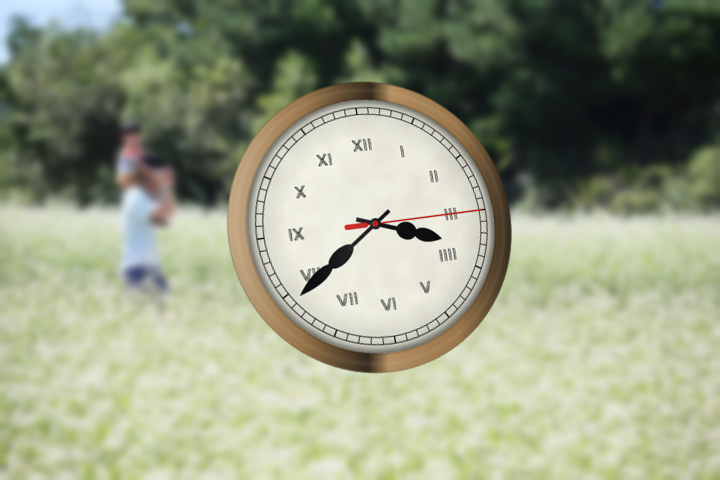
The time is **3:39:15**
